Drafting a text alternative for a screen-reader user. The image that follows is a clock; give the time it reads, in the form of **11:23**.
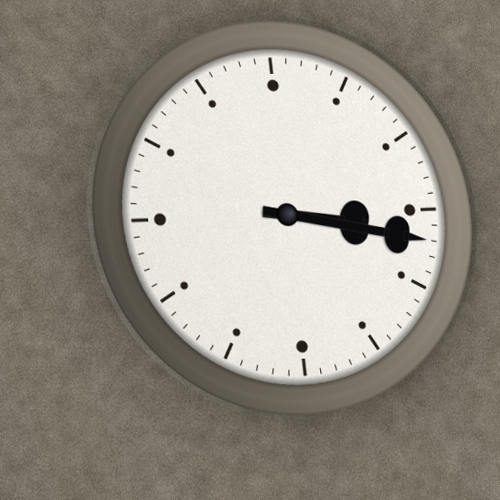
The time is **3:17**
